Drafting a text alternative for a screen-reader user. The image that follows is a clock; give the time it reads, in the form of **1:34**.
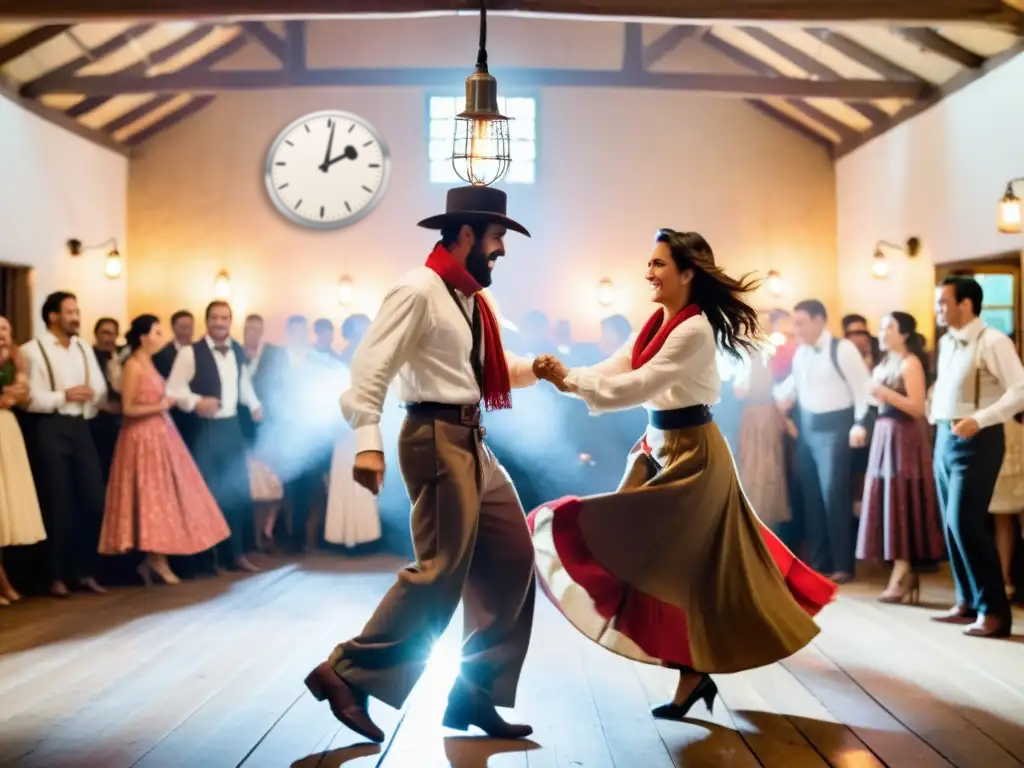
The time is **2:01**
